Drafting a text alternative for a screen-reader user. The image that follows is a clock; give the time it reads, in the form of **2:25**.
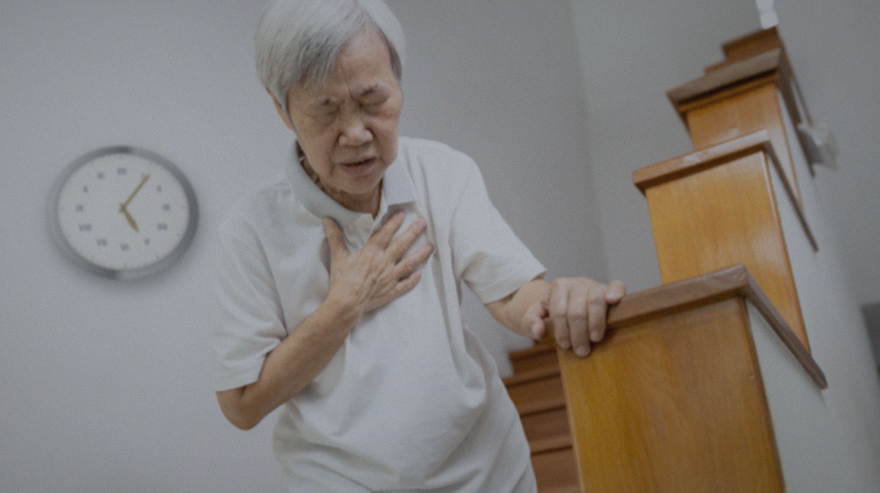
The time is **5:06**
